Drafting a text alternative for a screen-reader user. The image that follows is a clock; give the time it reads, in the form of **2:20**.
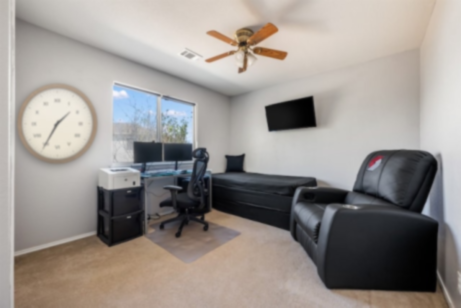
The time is **1:35**
